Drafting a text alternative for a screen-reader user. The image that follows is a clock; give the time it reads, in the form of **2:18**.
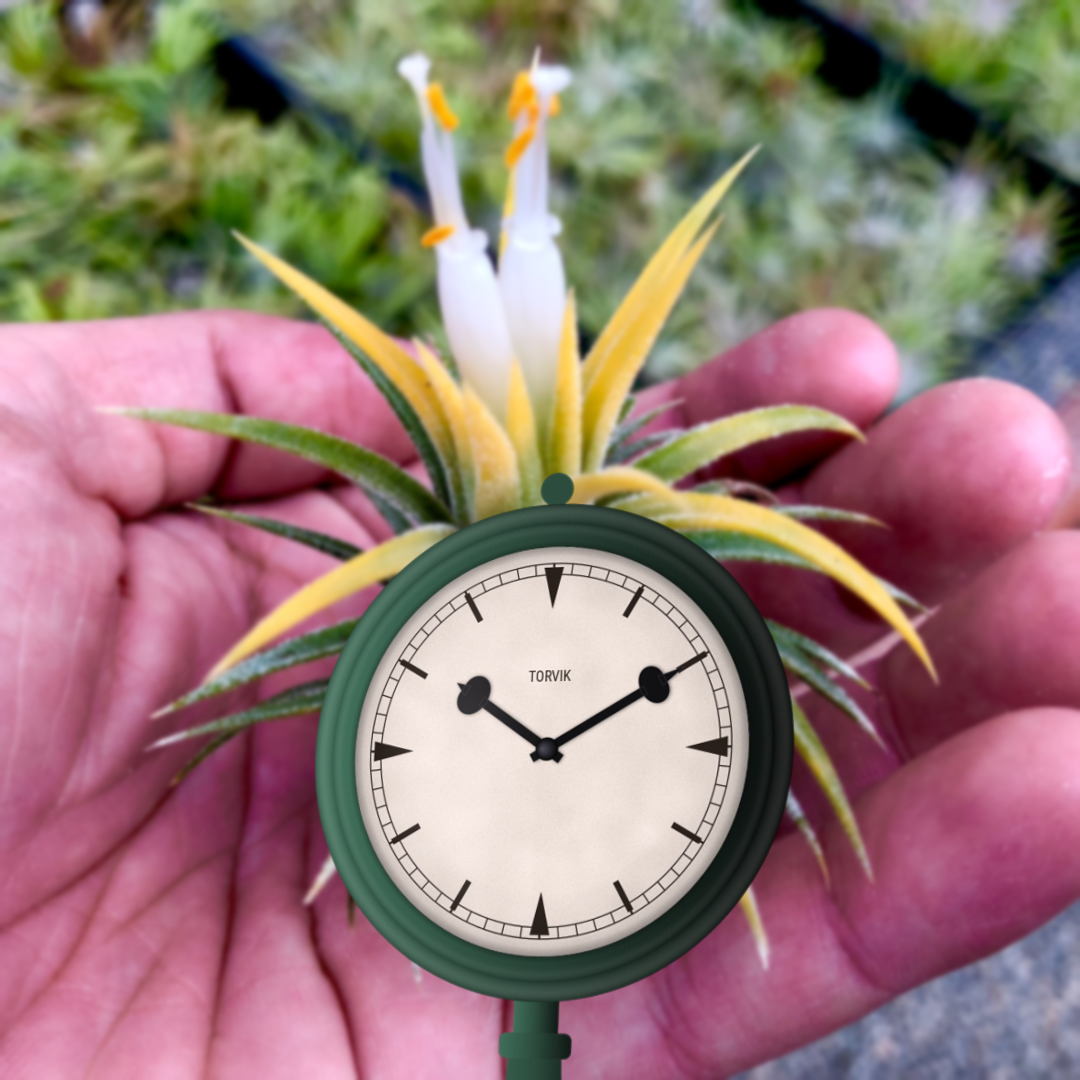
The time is **10:10**
